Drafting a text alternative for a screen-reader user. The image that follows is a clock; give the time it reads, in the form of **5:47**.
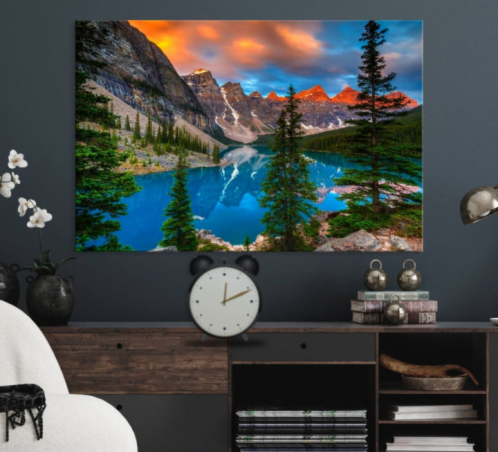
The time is **12:11**
